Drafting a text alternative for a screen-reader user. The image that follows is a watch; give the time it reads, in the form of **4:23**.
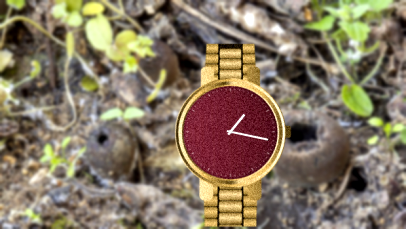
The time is **1:17**
